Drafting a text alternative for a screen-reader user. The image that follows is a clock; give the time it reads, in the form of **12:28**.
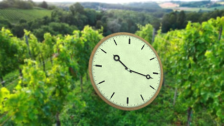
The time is **10:17**
